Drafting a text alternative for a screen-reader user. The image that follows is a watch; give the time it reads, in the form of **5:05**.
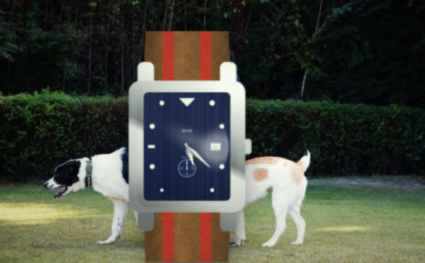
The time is **5:22**
